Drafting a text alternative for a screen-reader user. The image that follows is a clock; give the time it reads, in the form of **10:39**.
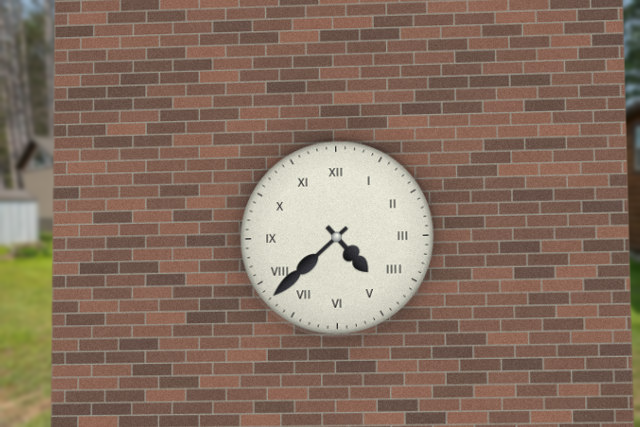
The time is **4:38**
